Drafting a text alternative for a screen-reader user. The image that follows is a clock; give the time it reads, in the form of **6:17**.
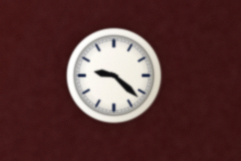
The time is **9:22**
